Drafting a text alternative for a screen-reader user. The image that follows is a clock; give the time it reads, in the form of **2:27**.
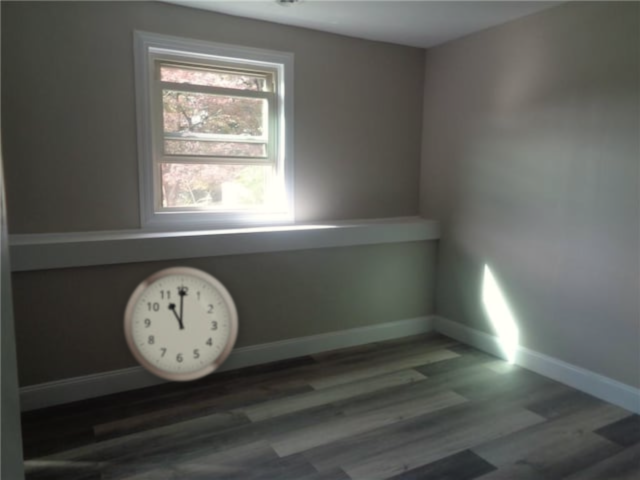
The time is **11:00**
